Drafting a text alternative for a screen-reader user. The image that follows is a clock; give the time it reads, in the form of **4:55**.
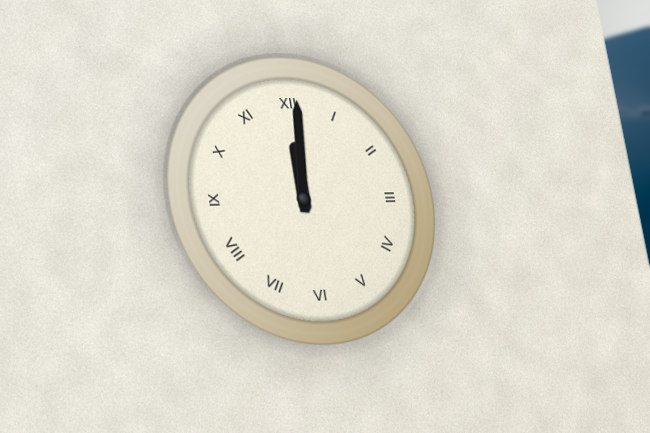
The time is **12:01**
